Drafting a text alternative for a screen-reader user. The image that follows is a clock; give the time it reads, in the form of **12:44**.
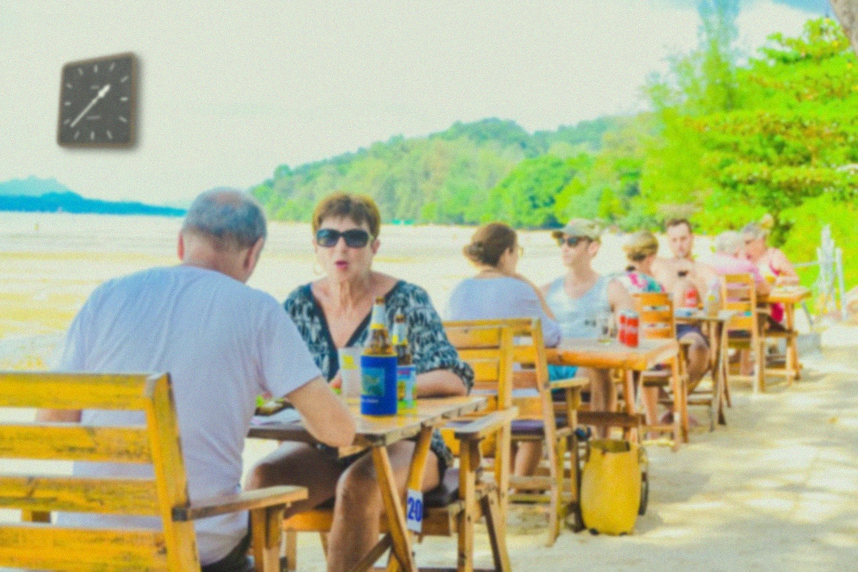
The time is **1:38**
